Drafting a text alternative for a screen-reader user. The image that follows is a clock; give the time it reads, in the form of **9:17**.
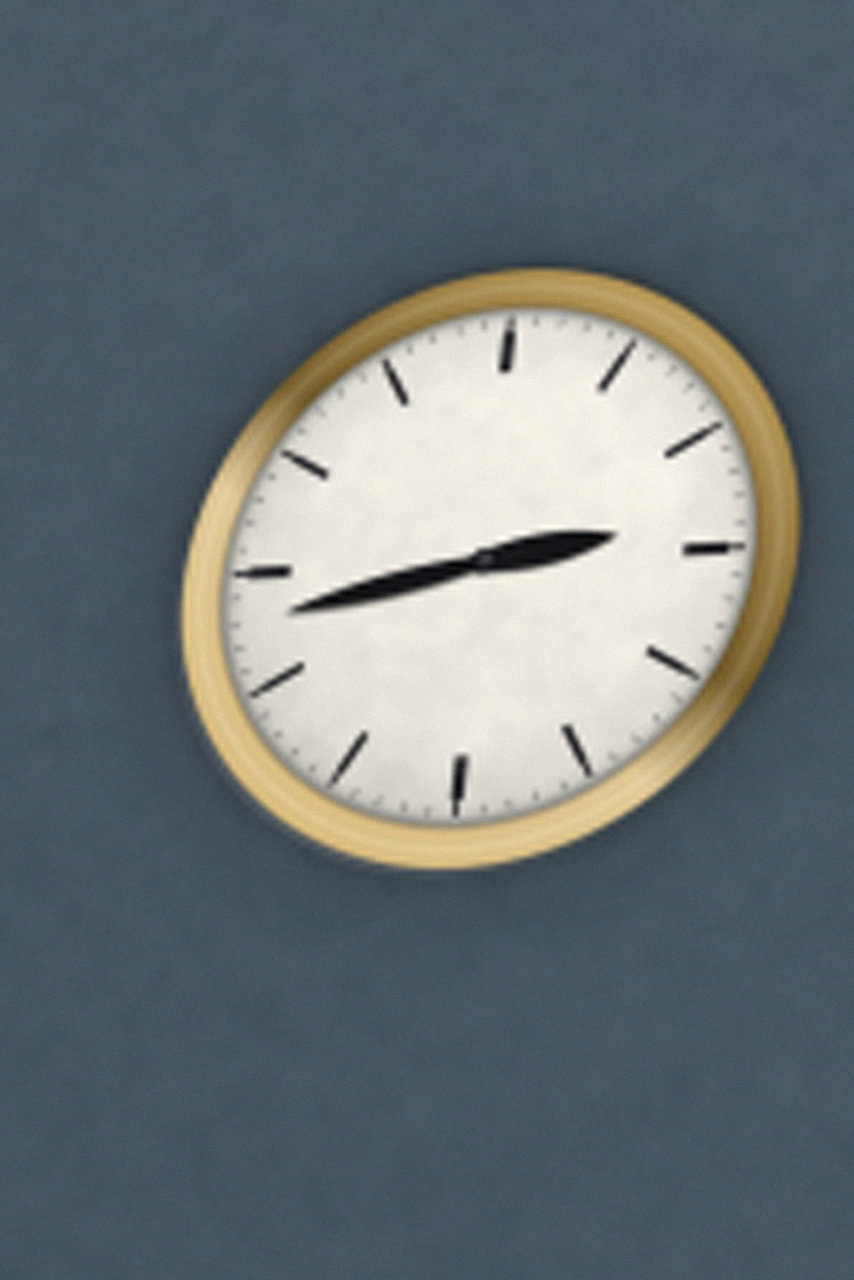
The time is **2:43**
